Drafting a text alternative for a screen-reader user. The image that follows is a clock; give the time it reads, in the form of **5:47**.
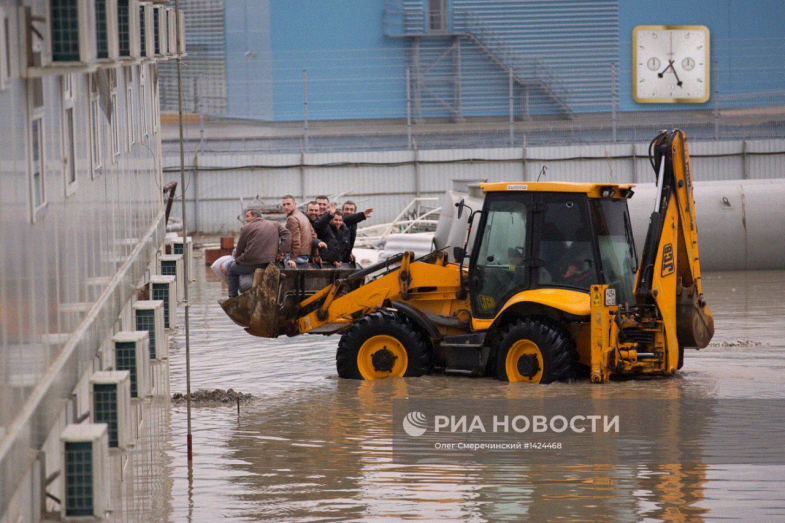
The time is **7:26**
